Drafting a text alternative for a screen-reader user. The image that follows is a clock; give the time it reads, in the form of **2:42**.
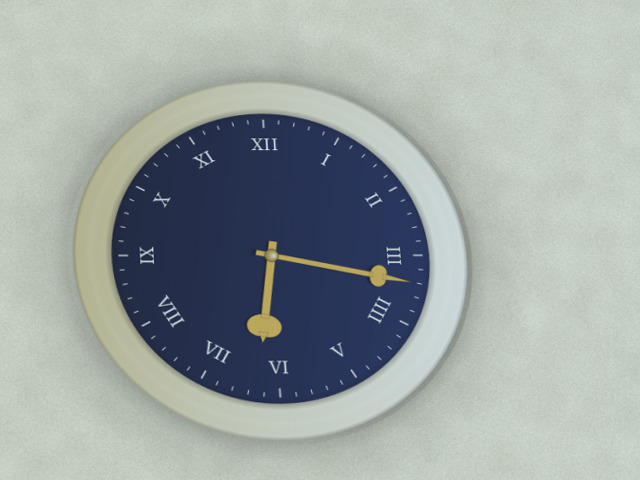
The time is **6:17**
